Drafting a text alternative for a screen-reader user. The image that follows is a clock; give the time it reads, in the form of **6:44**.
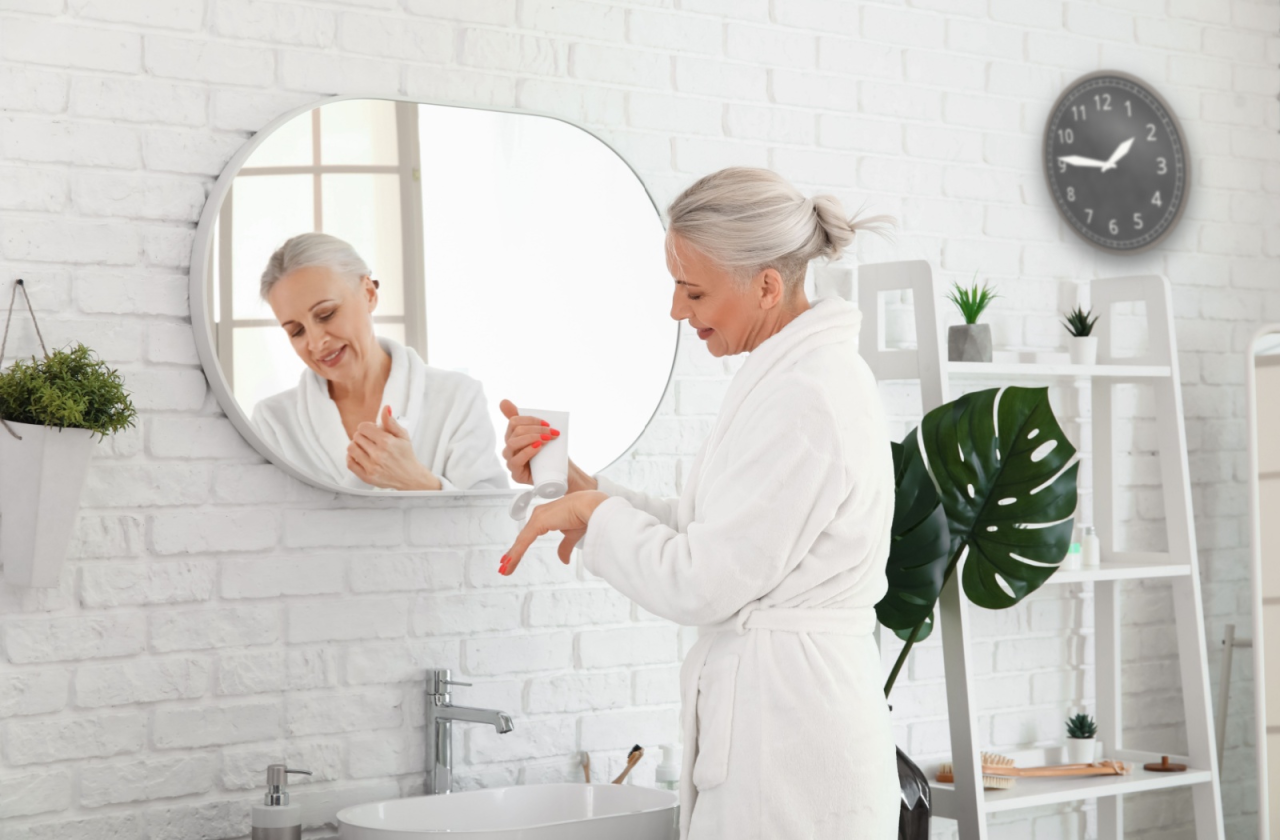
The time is **1:46**
